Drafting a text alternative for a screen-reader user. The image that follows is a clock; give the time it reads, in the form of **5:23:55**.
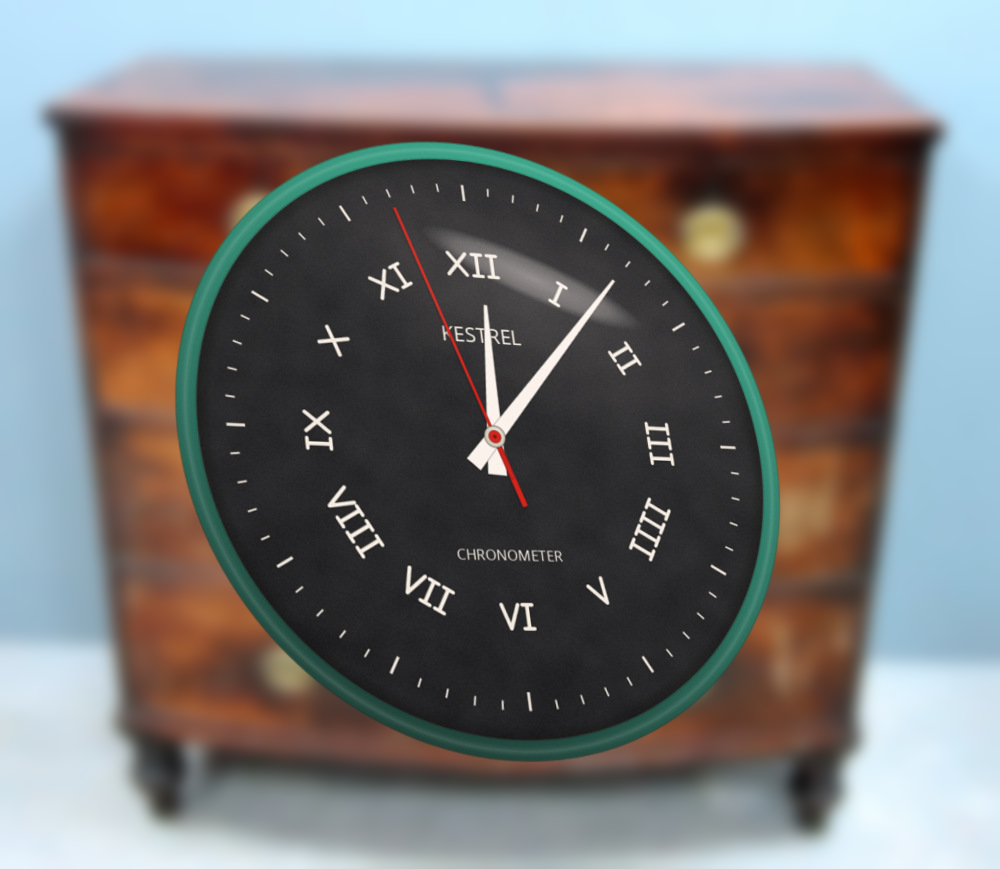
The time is **12:06:57**
